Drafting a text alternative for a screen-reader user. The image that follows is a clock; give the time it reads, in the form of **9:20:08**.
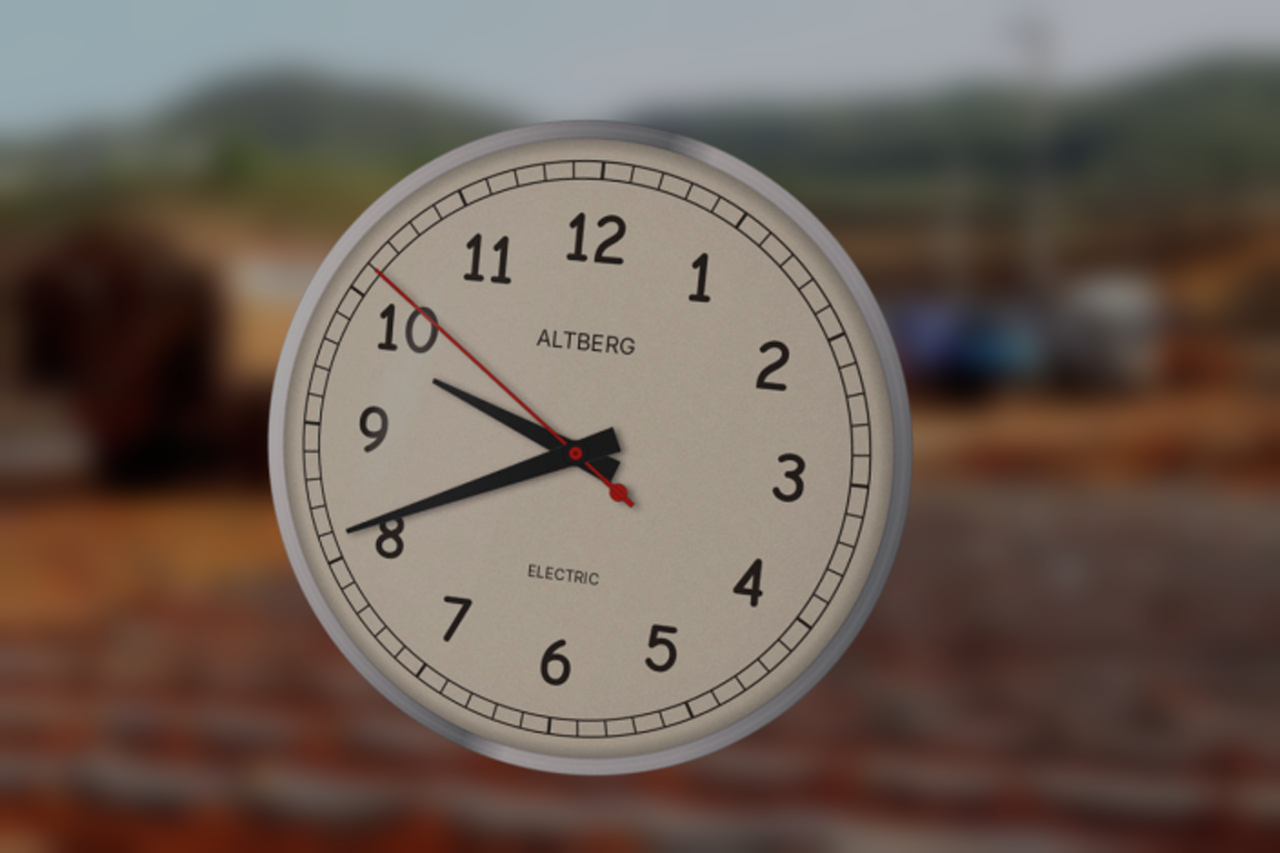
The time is **9:40:51**
